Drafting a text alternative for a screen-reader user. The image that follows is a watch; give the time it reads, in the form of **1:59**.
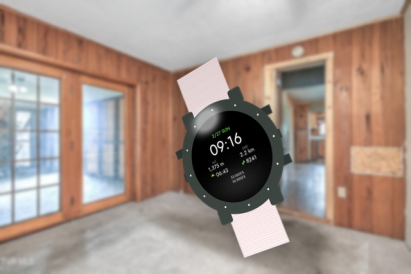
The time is **9:16**
